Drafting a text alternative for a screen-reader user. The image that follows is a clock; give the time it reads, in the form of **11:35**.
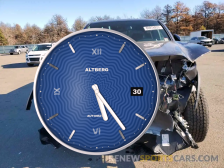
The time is **5:24**
